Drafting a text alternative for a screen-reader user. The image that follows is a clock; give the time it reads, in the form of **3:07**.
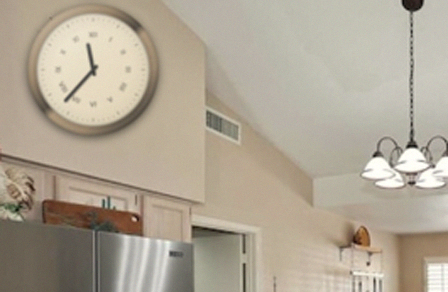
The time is **11:37**
